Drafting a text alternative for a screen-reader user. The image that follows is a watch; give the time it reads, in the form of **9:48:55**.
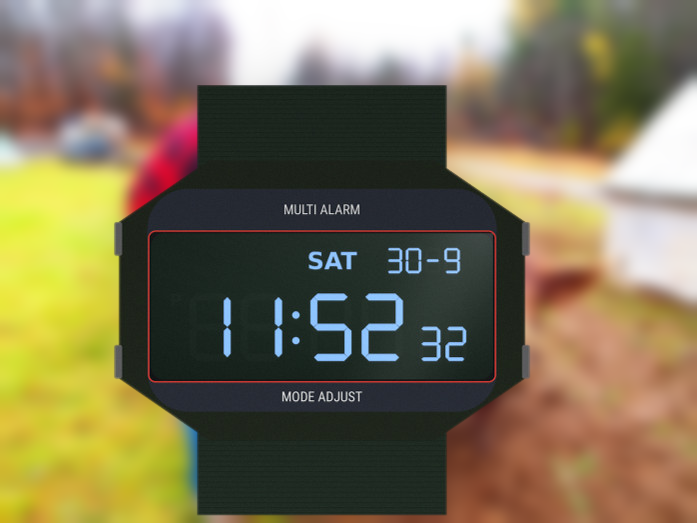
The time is **11:52:32**
